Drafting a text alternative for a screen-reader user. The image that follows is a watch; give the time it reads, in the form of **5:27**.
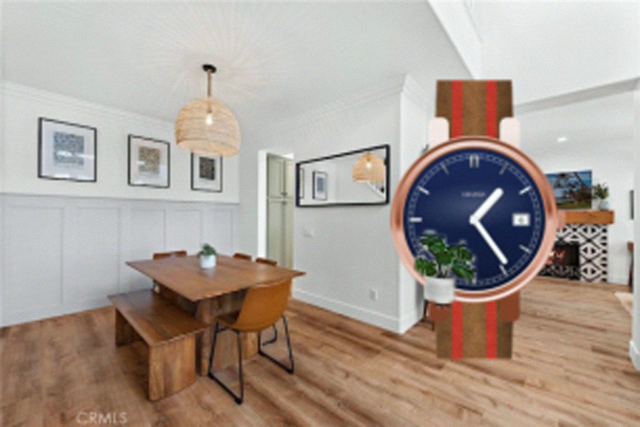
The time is **1:24**
